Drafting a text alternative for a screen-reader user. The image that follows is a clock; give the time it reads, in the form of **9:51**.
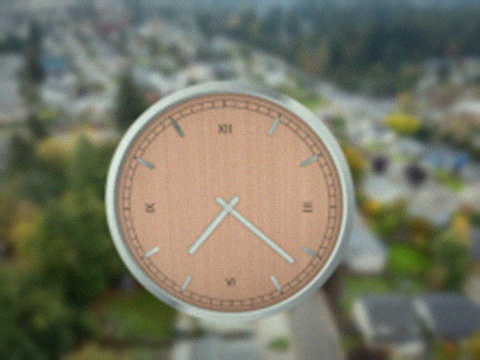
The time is **7:22**
